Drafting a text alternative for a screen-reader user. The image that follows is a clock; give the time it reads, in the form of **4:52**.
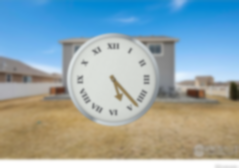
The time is **5:23**
